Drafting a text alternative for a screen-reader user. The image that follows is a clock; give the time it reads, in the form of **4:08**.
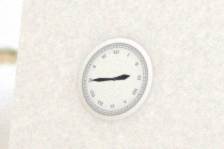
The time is **2:45**
